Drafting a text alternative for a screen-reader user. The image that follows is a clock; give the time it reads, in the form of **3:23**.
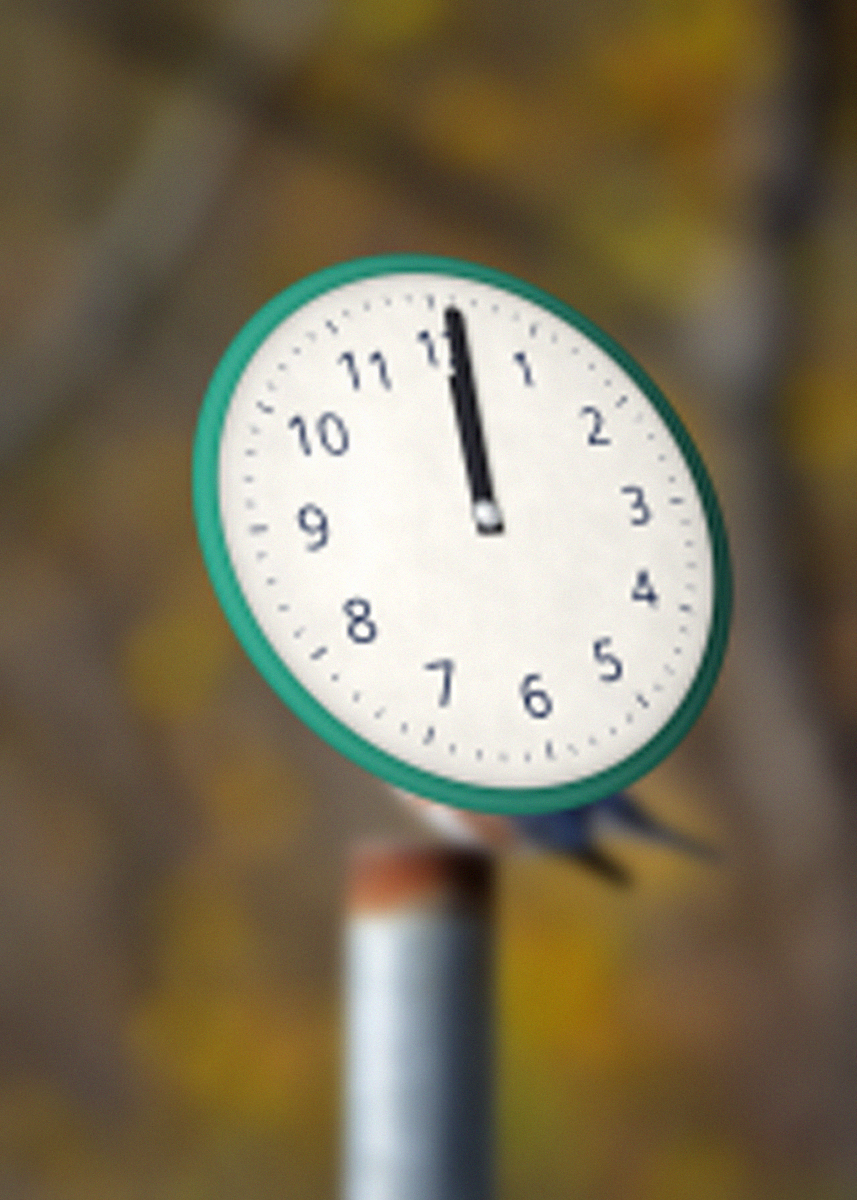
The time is **12:01**
